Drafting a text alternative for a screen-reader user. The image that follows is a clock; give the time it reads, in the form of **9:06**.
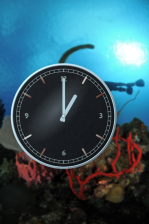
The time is **1:00**
